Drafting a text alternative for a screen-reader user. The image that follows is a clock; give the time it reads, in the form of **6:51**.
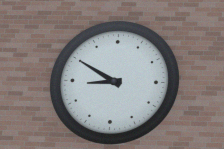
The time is **8:50**
